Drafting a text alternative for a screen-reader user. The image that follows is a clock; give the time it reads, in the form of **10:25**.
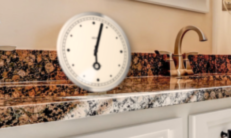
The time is **6:03**
